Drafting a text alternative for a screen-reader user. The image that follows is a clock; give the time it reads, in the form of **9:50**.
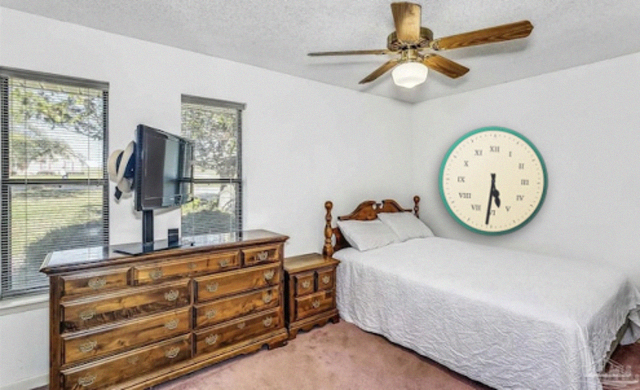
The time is **5:31**
